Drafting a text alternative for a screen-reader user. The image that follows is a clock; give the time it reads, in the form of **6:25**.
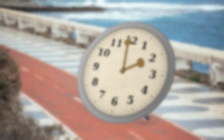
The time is **1:59**
